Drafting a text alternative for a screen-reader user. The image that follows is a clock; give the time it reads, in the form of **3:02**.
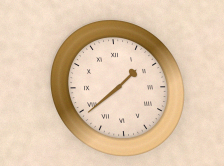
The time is **1:39**
